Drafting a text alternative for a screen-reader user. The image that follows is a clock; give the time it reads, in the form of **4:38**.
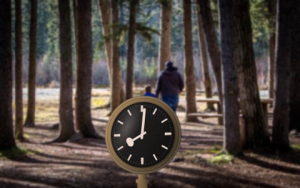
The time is **8:01**
